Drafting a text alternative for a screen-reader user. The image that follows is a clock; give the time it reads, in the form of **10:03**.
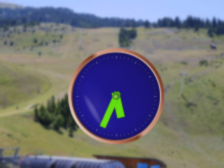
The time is **5:34**
